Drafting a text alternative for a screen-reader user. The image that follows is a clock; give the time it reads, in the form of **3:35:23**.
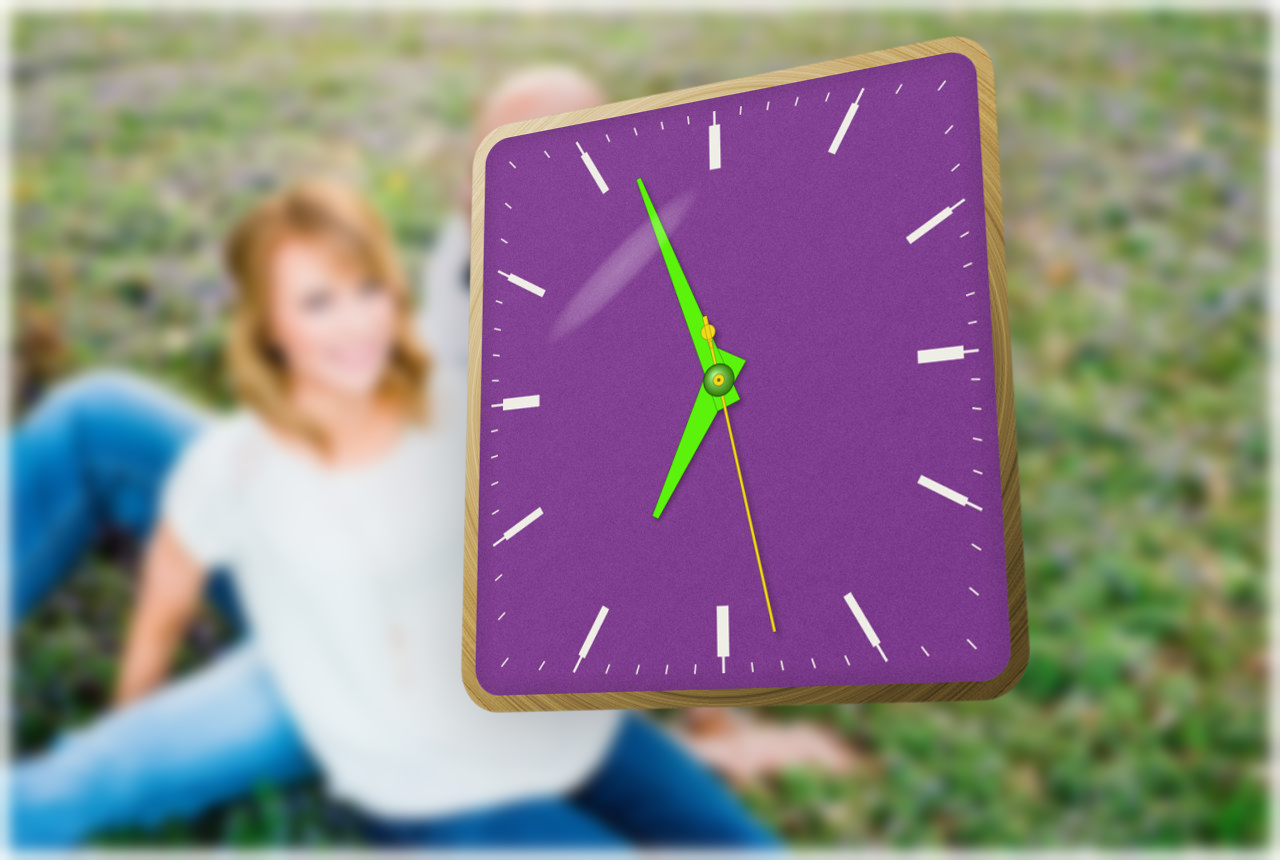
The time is **6:56:28**
